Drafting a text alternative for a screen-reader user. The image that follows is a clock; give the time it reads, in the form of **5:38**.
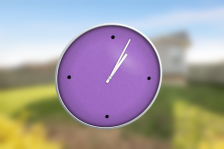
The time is **1:04**
